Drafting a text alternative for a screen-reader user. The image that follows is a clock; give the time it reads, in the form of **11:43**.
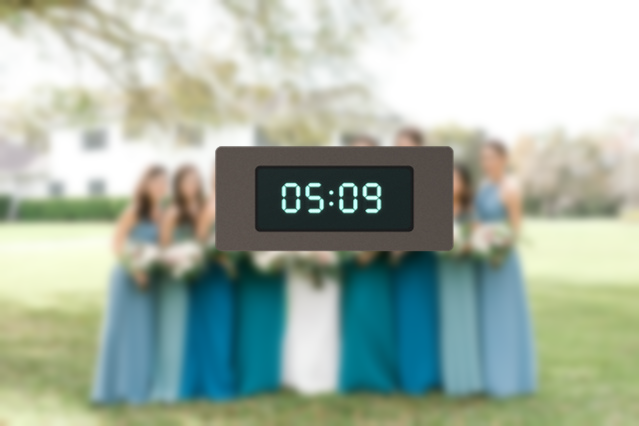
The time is **5:09**
